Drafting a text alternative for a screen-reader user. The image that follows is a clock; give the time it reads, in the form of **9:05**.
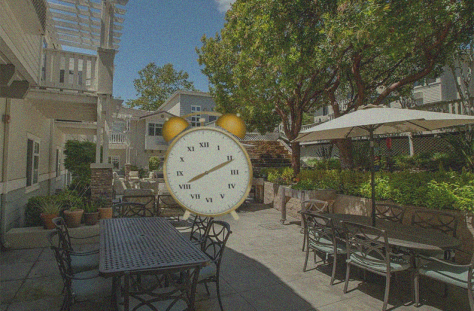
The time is **8:11**
